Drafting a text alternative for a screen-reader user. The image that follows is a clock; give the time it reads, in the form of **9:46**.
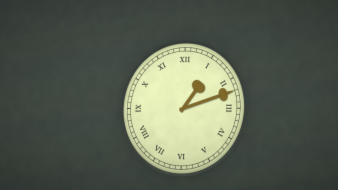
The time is **1:12**
